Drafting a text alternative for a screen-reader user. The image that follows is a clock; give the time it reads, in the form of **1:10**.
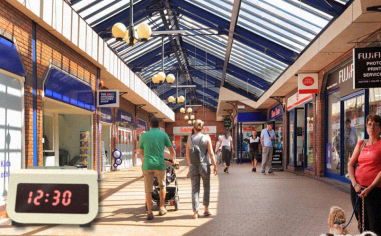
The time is **12:30**
